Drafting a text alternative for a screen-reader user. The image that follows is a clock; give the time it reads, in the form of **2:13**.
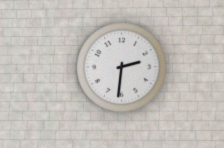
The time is **2:31**
